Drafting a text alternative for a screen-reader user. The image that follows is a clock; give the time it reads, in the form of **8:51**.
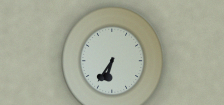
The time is **6:36**
